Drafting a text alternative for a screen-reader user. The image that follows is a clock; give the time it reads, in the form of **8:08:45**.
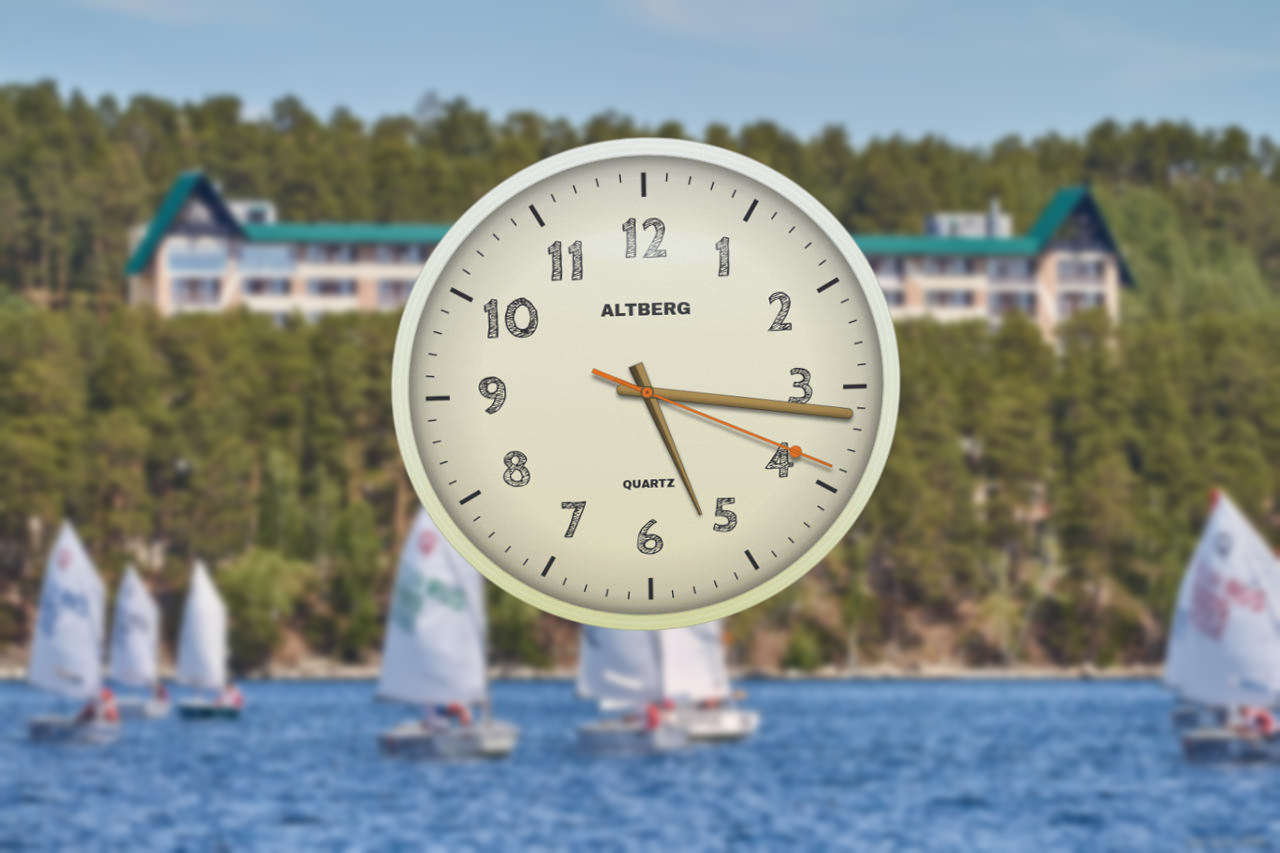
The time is **5:16:19**
